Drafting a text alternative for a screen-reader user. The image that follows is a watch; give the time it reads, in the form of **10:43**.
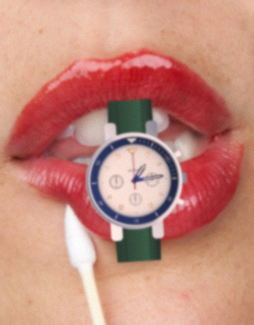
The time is **1:14**
